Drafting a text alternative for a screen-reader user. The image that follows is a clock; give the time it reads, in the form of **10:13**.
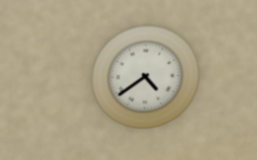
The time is **4:39**
